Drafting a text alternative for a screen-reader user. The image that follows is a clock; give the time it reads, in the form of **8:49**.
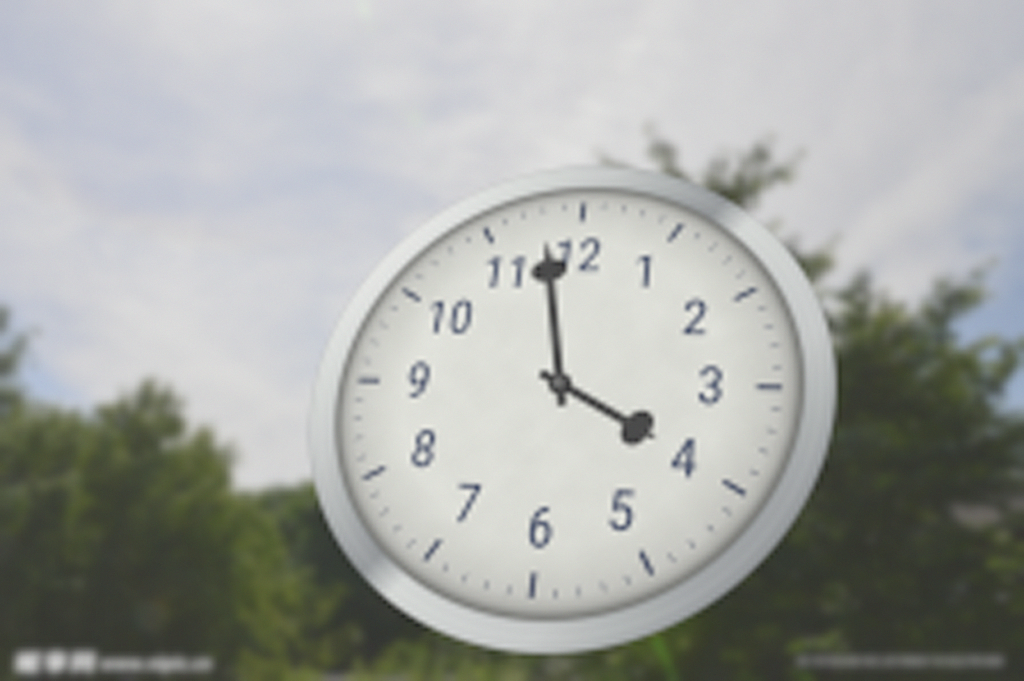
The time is **3:58**
